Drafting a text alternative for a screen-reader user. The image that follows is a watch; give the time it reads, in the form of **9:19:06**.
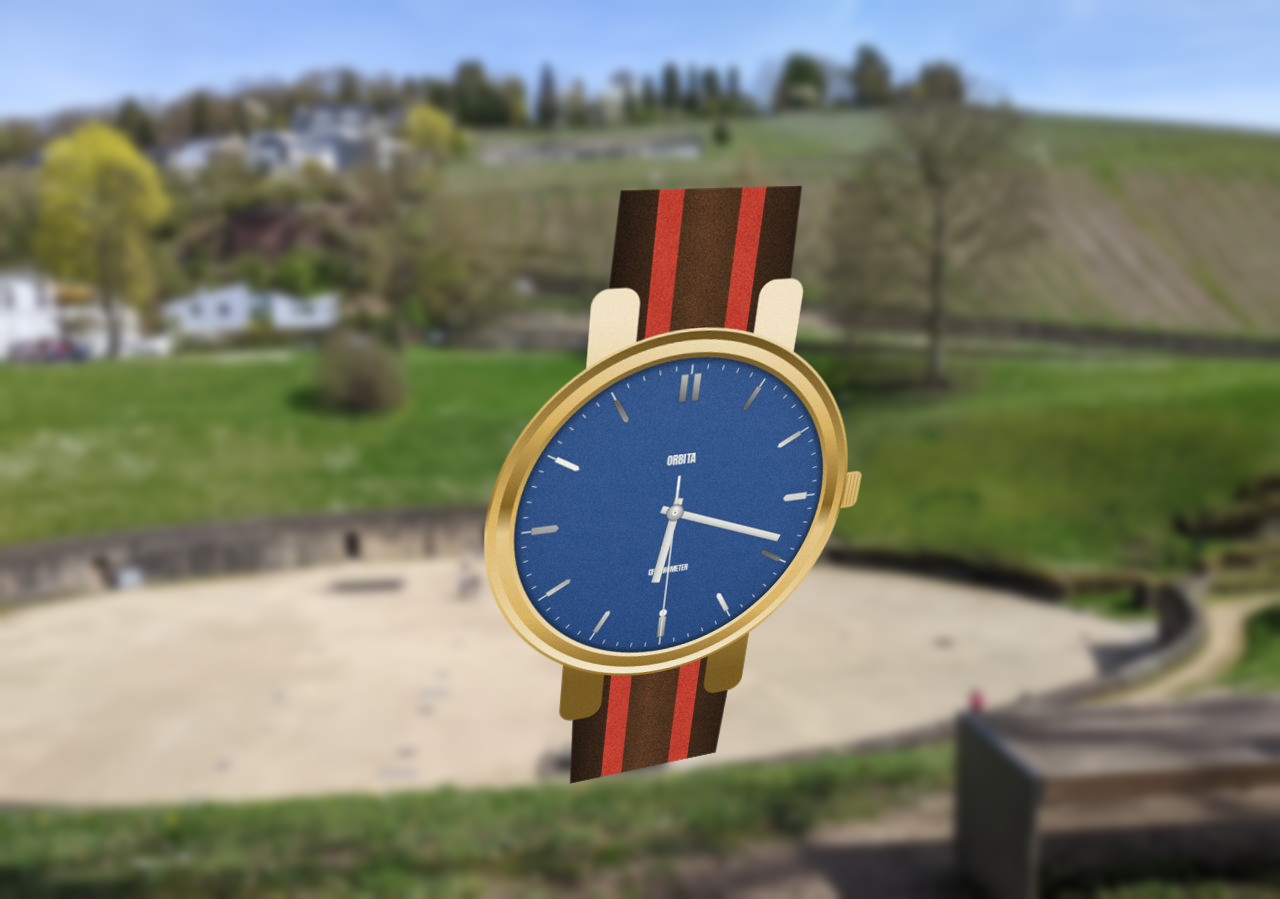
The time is **6:18:30**
